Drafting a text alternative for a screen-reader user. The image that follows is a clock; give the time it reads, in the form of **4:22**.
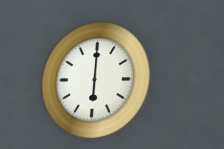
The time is **6:00**
